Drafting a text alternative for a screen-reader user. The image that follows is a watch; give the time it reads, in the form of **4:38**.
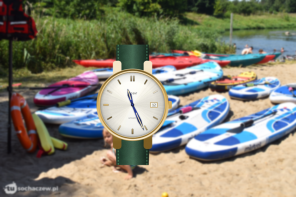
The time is **11:26**
